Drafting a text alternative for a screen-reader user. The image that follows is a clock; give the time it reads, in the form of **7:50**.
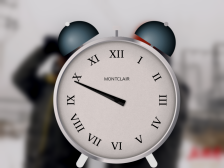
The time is **9:49**
